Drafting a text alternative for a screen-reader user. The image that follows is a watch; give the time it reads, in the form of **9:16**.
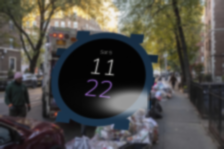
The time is **11:22**
